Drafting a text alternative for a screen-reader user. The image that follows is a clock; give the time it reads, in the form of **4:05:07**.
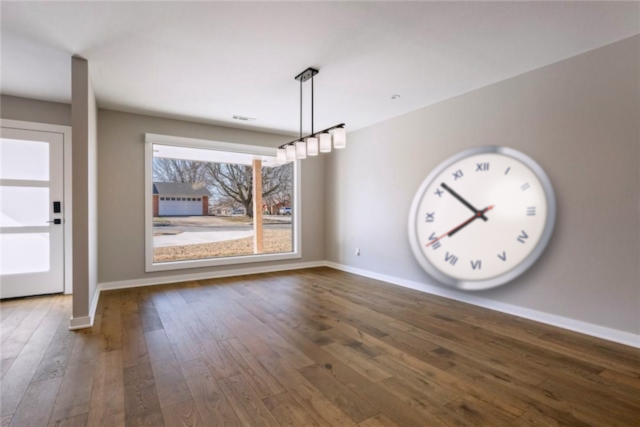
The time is **7:51:40**
